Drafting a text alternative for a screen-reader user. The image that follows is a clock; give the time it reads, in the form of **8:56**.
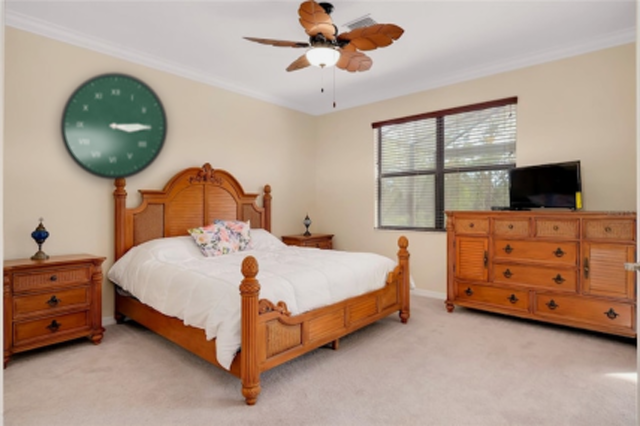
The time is **3:15**
